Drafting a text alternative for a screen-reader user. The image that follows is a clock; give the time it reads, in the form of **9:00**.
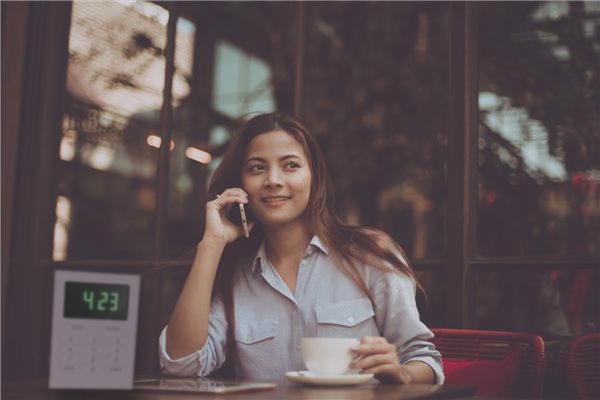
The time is **4:23**
